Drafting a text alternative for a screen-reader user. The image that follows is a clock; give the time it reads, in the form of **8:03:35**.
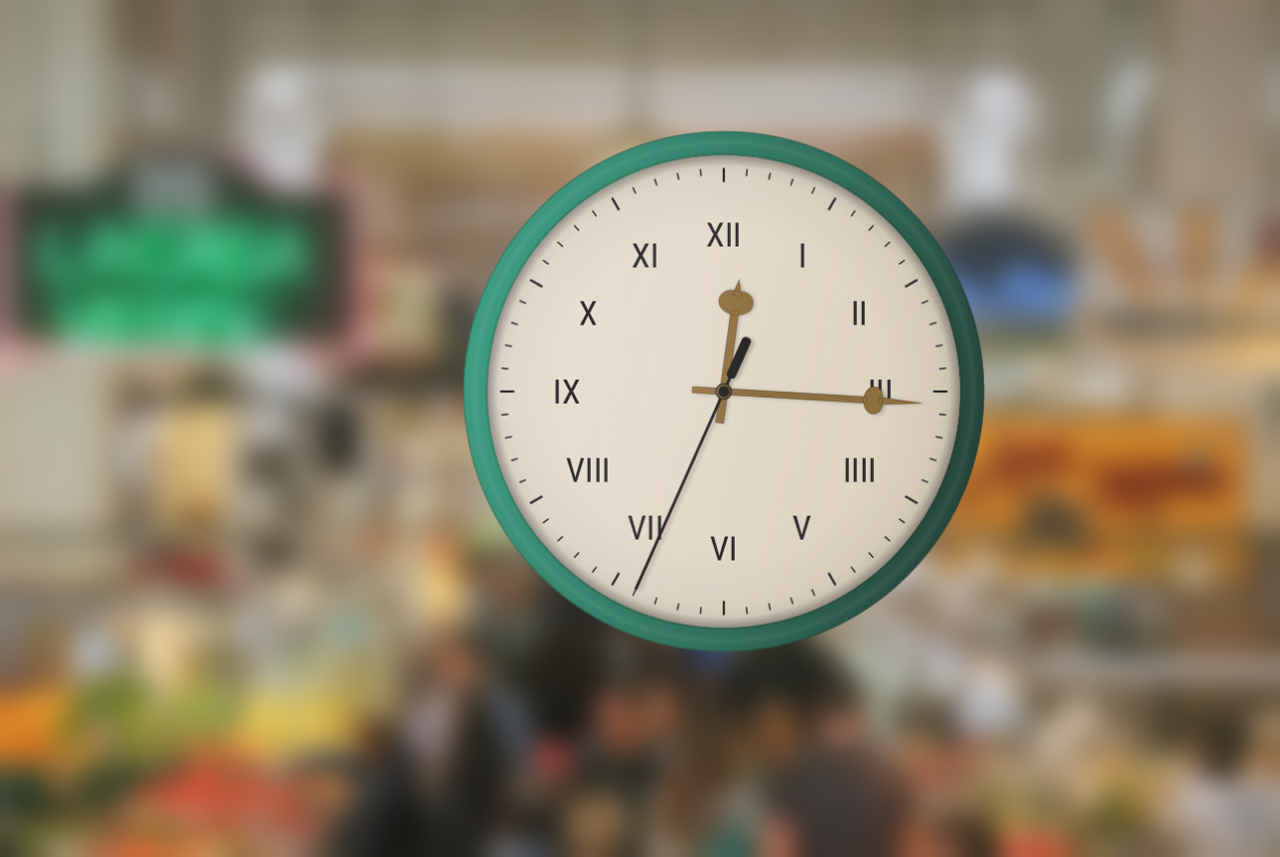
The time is **12:15:34**
